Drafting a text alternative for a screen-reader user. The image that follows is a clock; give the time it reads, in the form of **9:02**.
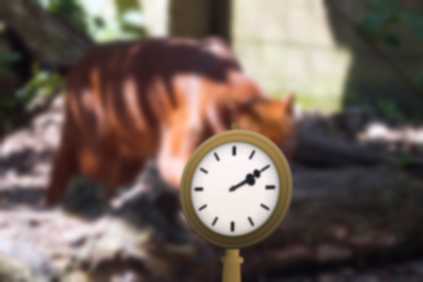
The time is **2:10**
